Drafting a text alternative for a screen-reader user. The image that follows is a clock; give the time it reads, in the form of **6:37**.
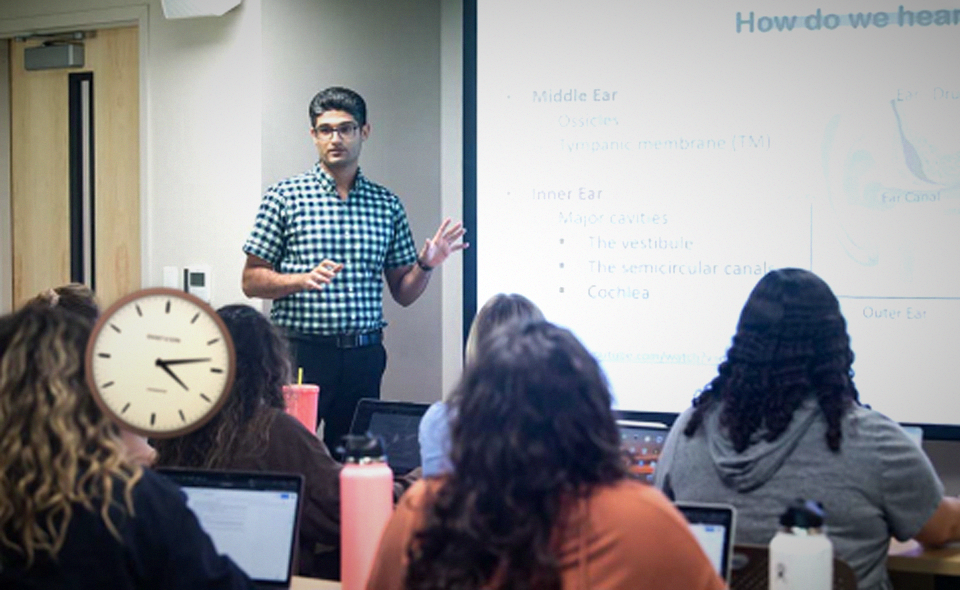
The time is **4:13**
